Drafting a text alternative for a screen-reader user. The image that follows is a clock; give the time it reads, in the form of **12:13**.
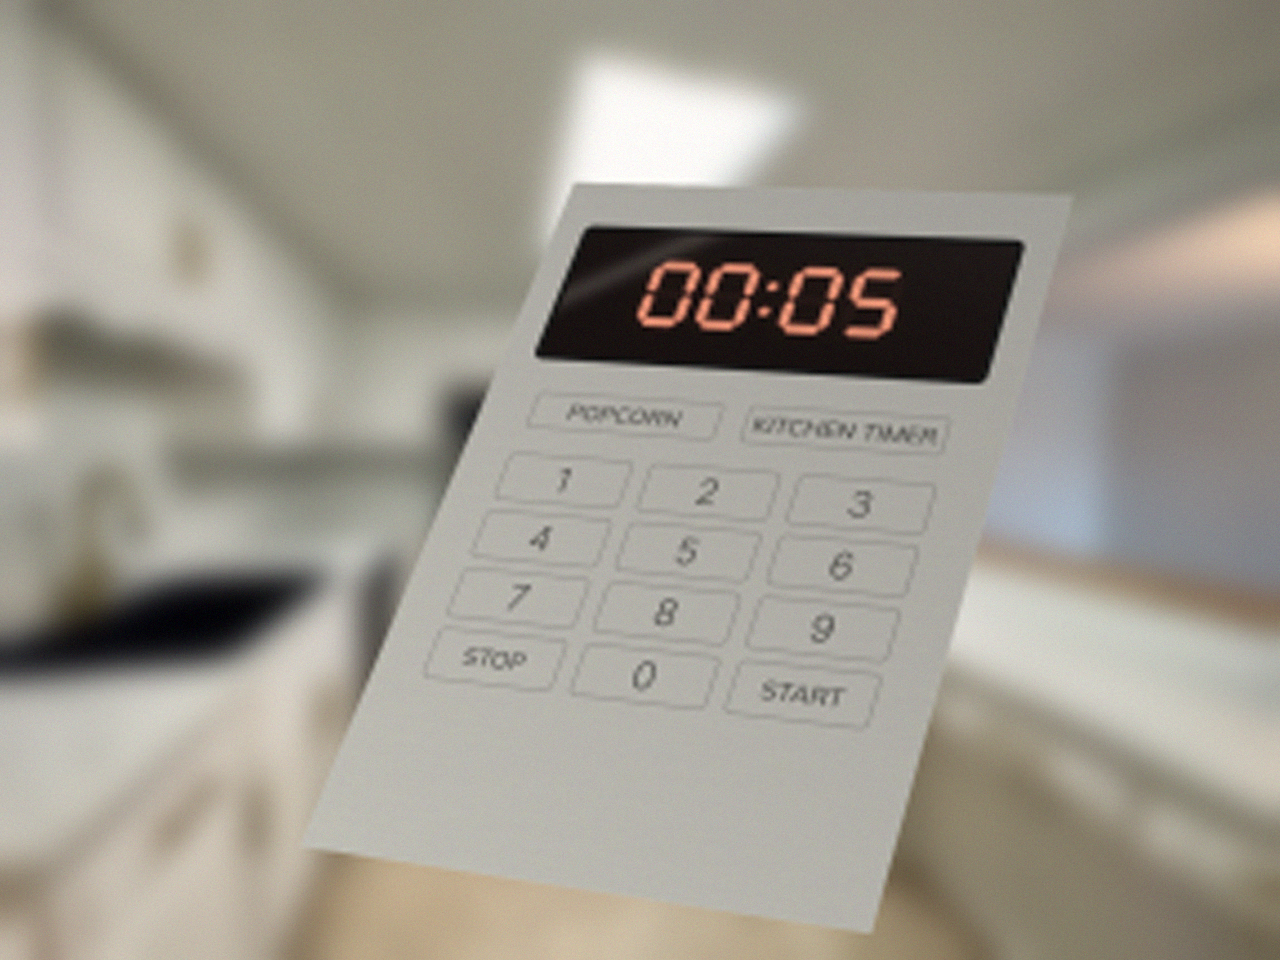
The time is **0:05**
